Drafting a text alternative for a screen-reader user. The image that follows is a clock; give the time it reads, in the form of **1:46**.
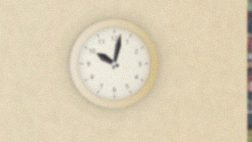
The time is **10:02**
